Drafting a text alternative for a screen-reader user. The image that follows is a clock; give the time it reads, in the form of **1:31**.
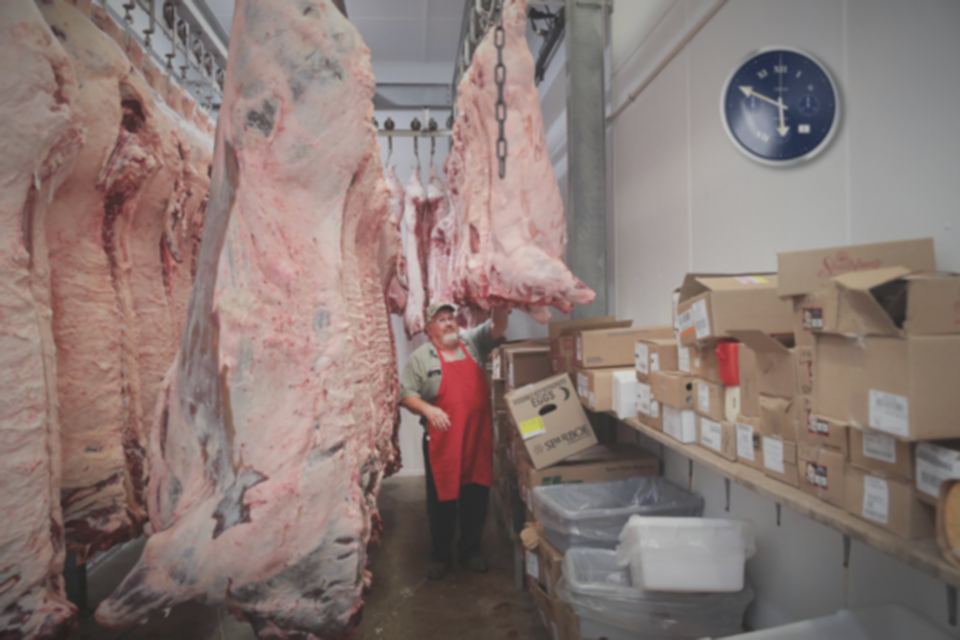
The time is **5:49**
